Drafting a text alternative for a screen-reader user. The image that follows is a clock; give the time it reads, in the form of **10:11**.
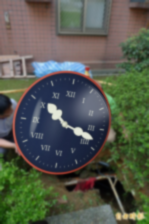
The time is **10:18**
